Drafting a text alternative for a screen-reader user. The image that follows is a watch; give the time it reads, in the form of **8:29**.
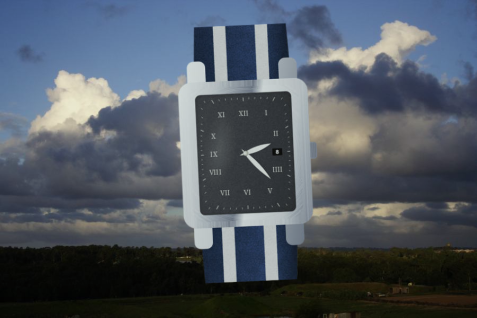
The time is **2:23**
